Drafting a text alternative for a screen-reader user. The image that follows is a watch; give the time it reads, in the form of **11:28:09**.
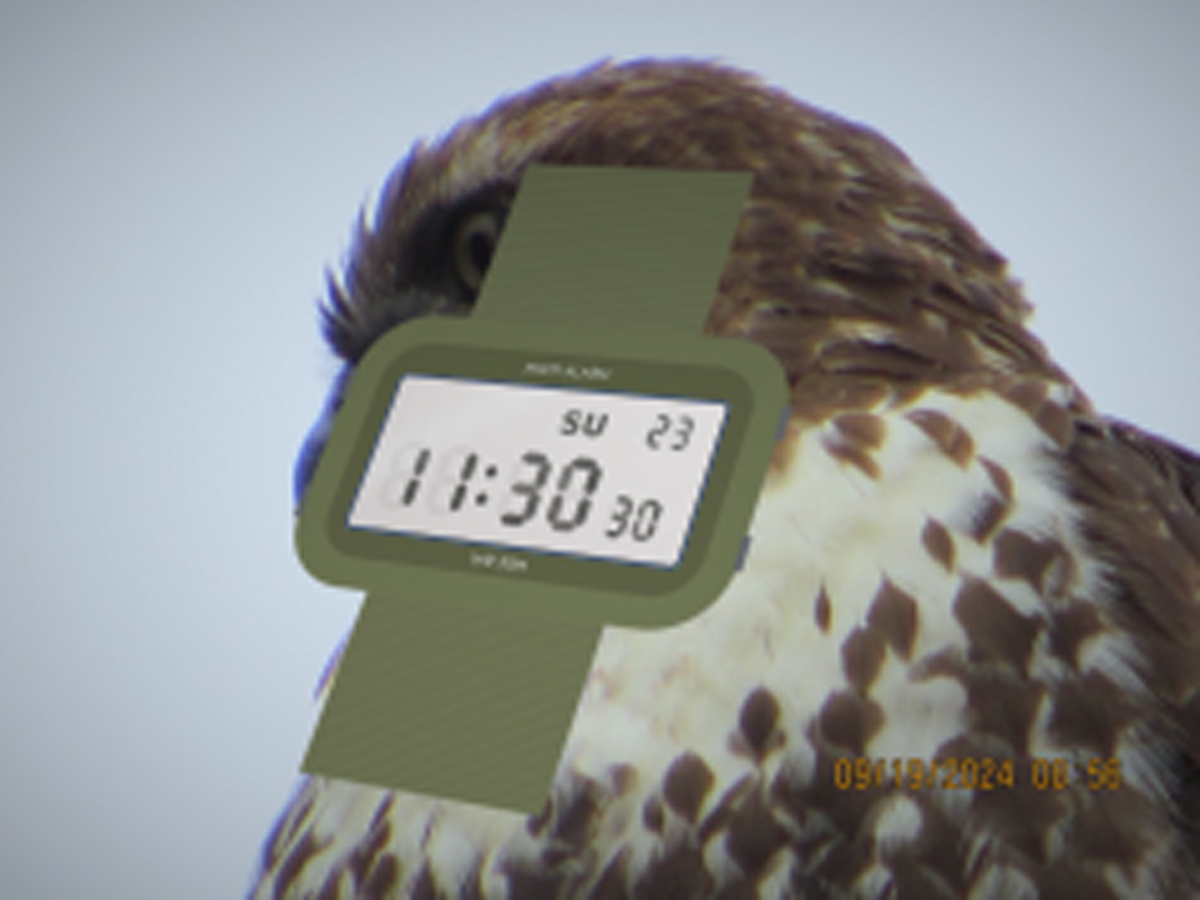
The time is **11:30:30**
